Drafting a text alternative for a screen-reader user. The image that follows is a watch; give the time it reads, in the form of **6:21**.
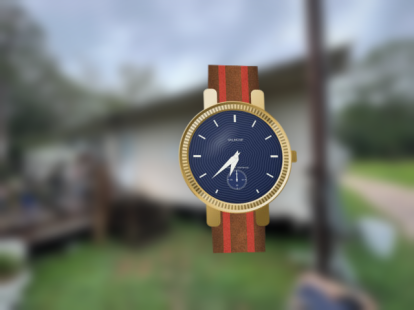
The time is **6:38**
